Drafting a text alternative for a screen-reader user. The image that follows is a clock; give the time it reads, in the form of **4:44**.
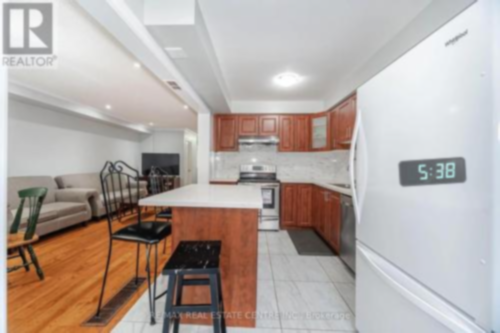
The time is **5:38**
